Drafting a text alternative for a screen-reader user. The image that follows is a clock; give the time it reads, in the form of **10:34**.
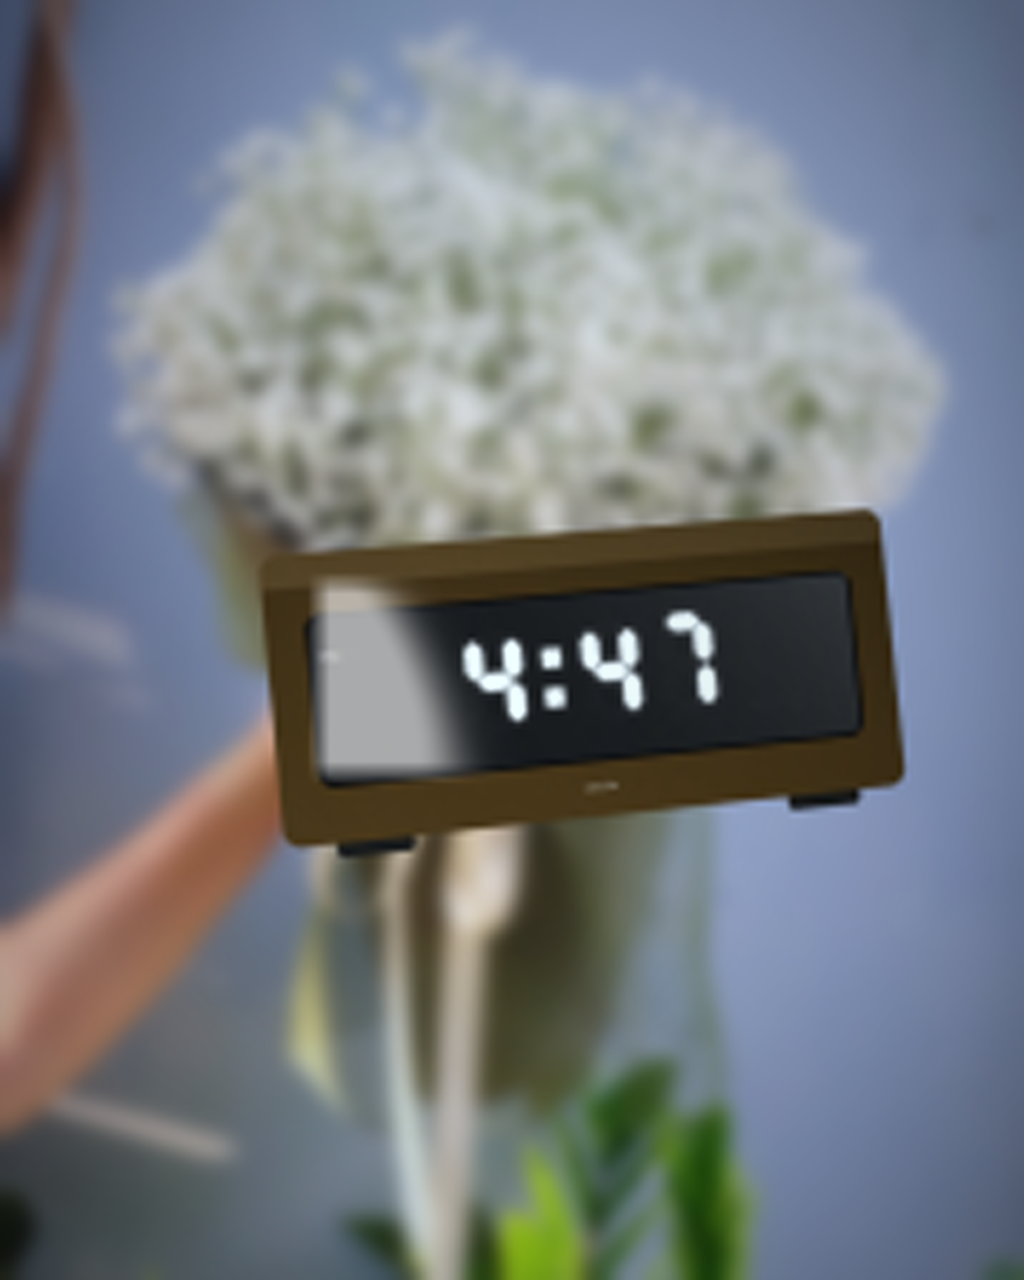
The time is **4:47**
